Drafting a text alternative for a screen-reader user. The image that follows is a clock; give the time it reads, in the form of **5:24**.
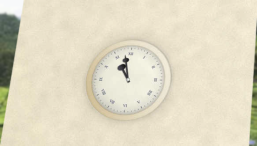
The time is **10:58**
